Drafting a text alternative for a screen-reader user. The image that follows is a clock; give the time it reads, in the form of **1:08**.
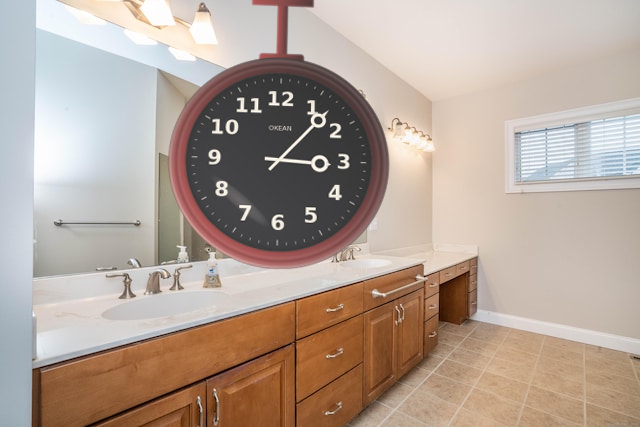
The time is **3:07**
